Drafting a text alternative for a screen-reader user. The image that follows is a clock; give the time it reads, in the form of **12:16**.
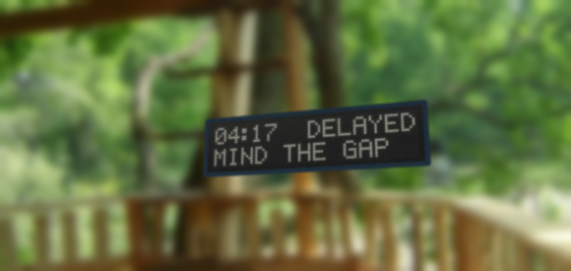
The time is **4:17**
